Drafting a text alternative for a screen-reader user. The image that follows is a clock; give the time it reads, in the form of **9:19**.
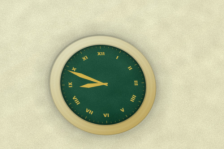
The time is **8:49**
